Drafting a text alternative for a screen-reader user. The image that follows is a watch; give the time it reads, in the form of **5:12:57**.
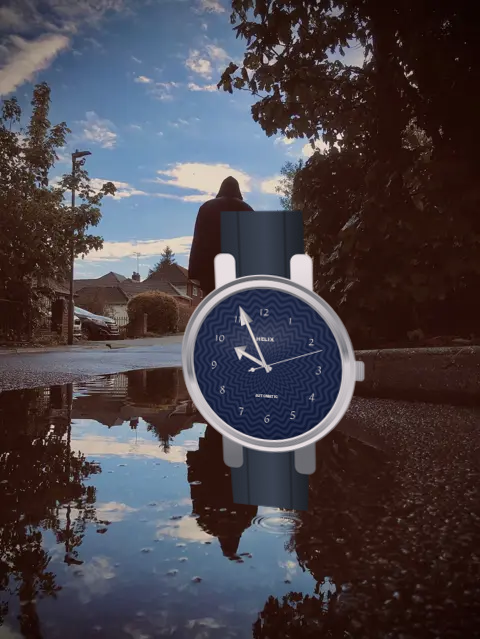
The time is **9:56:12**
